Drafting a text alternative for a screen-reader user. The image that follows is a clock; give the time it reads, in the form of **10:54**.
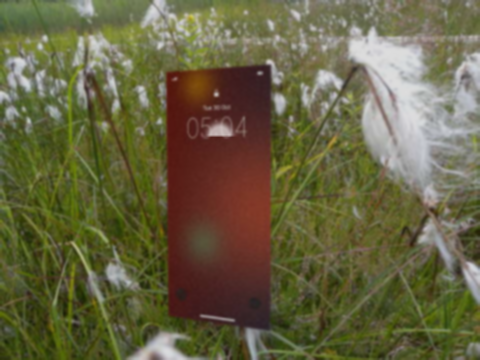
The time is **5:04**
